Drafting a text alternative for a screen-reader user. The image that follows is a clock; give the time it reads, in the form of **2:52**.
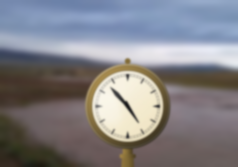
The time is **4:53**
